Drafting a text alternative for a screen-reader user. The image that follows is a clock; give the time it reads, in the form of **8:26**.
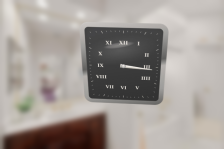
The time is **3:16**
